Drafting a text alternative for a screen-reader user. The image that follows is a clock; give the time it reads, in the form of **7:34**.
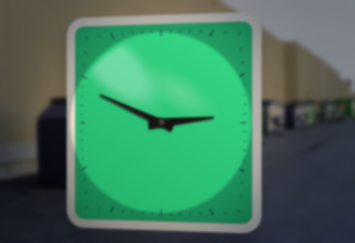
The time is **2:49**
